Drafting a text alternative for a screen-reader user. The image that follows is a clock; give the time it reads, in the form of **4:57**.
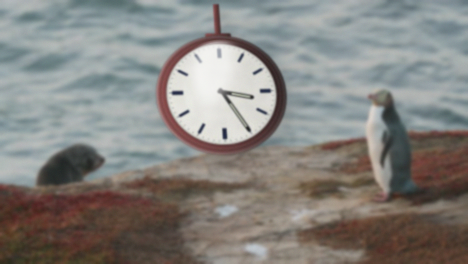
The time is **3:25**
